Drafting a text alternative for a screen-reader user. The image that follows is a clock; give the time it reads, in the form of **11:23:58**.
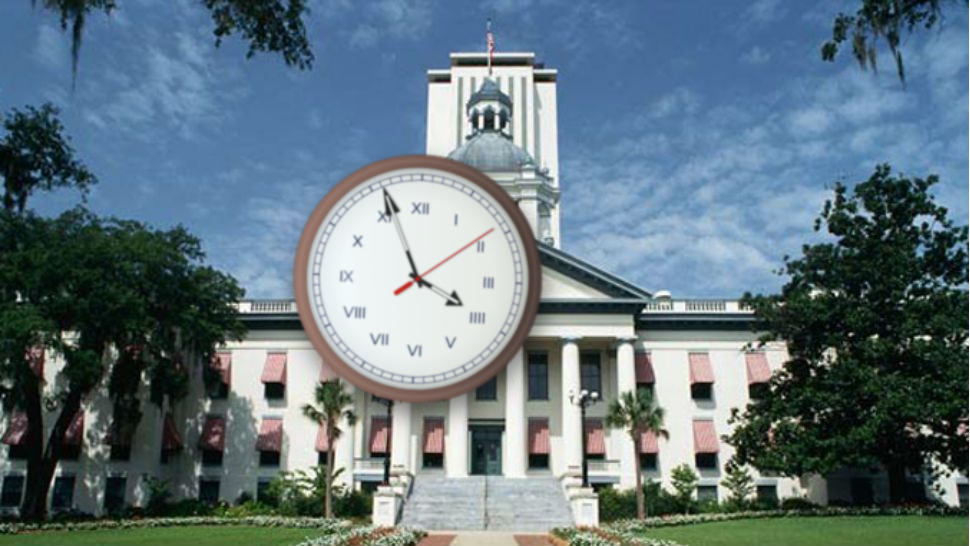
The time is **3:56:09**
